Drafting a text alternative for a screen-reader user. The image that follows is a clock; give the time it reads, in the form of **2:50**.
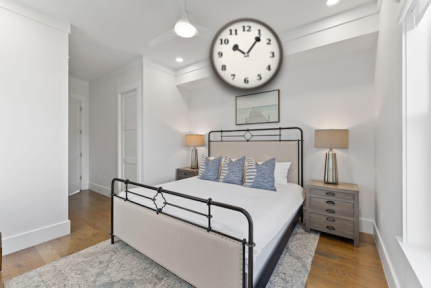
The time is **10:06**
